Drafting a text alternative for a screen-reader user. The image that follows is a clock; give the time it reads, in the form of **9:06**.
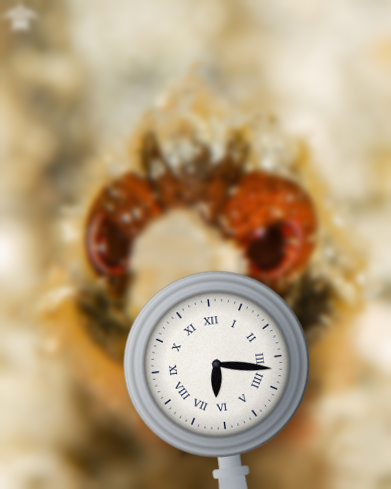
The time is **6:17**
